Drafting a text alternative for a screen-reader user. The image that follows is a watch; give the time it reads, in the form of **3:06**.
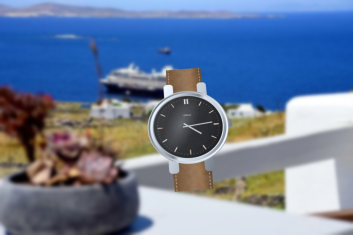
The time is **4:14**
